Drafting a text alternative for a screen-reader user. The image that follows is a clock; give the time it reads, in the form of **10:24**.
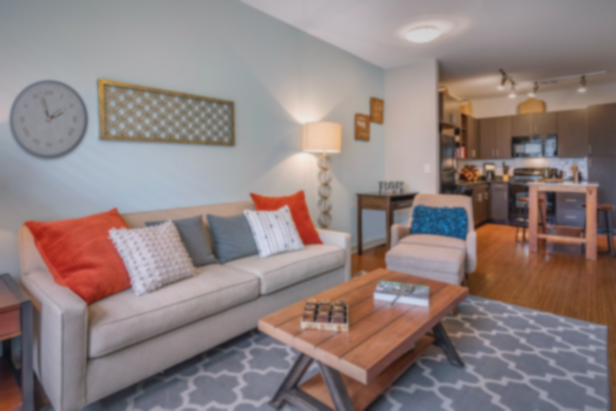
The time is **1:57**
